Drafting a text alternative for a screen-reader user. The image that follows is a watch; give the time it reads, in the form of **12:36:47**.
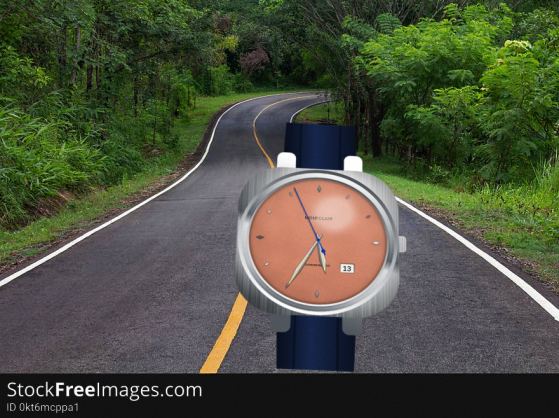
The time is **5:34:56**
